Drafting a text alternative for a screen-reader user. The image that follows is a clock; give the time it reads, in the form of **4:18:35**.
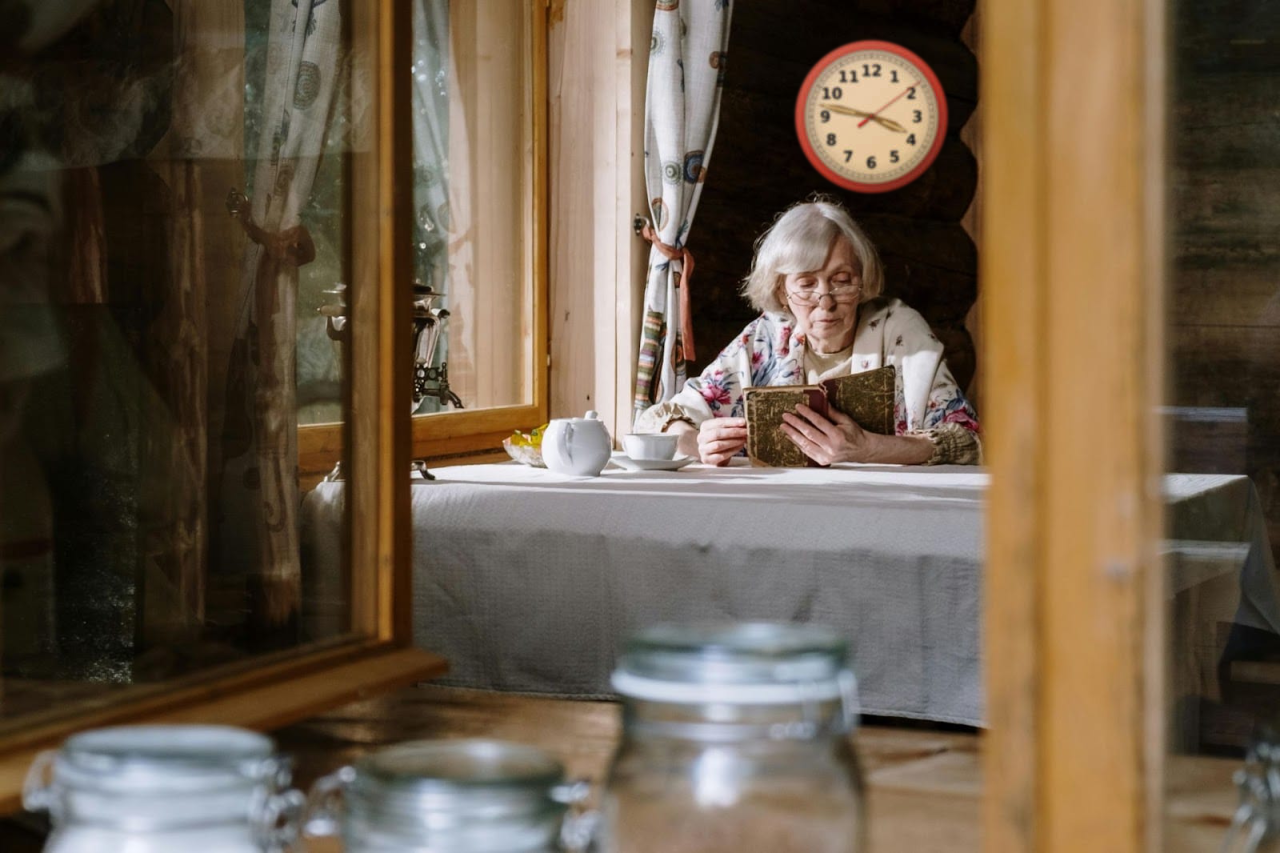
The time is **3:47:09**
